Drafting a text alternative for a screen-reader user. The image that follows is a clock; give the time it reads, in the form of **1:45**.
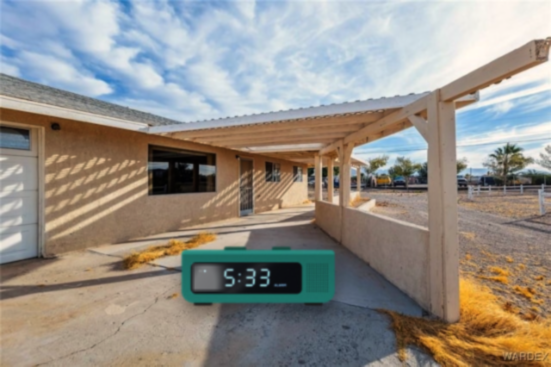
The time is **5:33**
